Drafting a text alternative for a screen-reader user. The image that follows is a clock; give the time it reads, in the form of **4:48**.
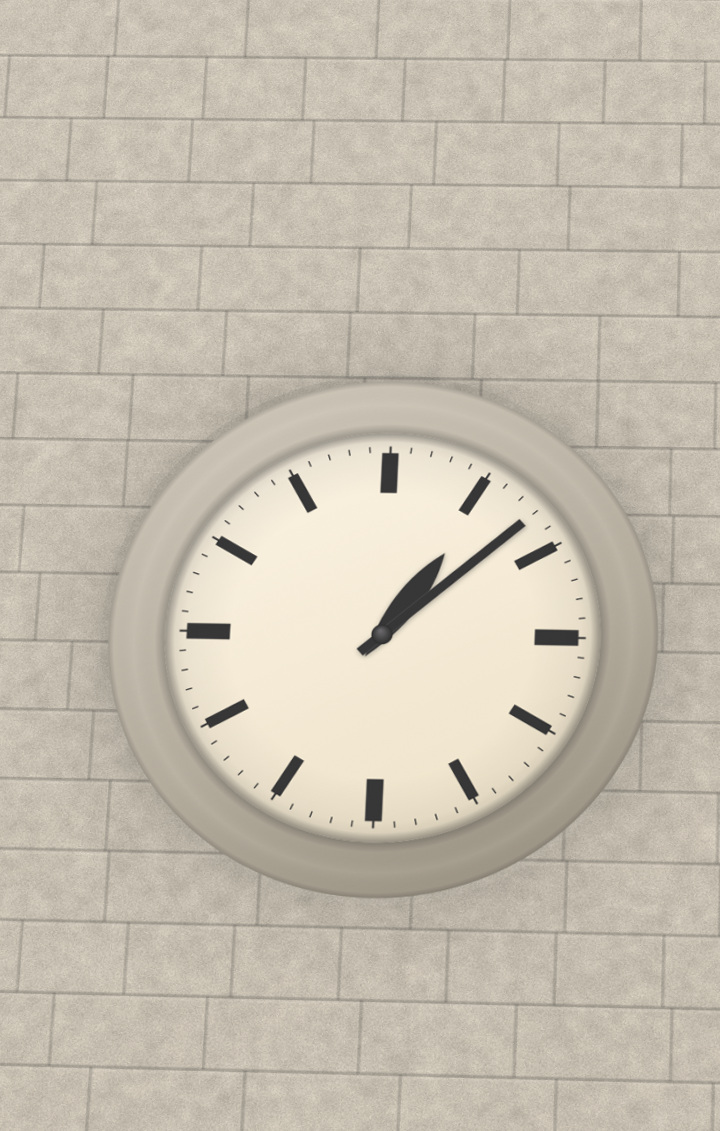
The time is **1:08**
